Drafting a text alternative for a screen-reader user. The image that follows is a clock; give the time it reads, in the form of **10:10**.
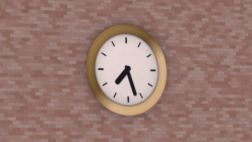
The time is **7:27**
